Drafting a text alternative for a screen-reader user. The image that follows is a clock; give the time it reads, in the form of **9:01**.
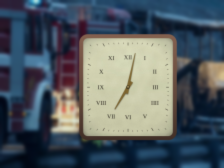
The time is **7:02**
